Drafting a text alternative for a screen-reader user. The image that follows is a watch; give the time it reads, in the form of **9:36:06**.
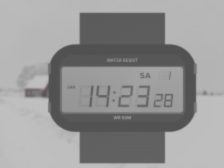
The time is **14:23:28**
